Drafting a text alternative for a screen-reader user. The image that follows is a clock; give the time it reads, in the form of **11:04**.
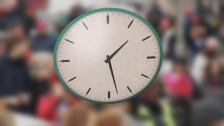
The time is **1:28**
